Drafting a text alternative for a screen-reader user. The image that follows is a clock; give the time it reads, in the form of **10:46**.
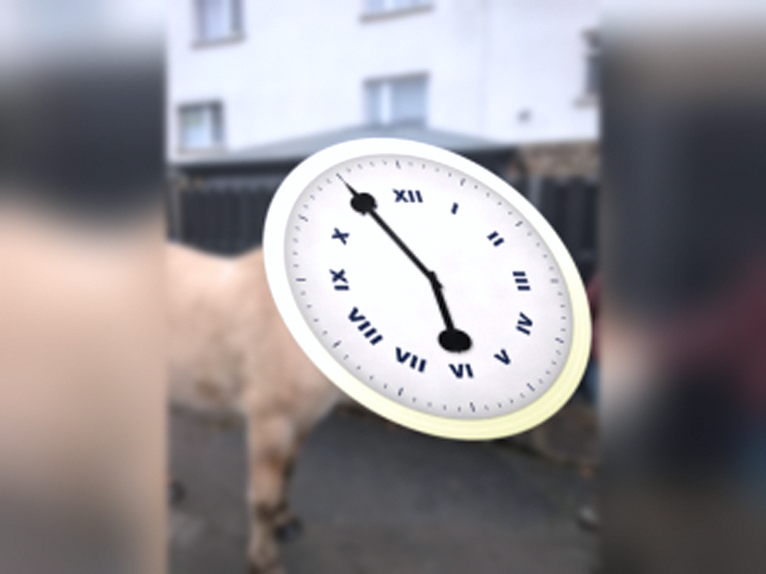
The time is **5:55**
